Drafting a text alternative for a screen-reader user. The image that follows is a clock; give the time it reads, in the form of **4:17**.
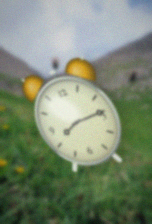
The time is **8:14**
